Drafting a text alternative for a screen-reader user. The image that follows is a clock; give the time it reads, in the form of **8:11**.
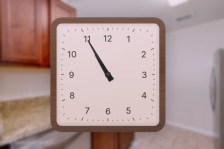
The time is **10:55**
